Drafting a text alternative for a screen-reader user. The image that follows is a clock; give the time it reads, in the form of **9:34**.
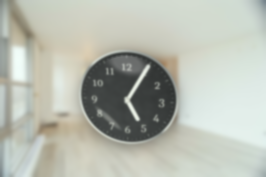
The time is **5:05**
